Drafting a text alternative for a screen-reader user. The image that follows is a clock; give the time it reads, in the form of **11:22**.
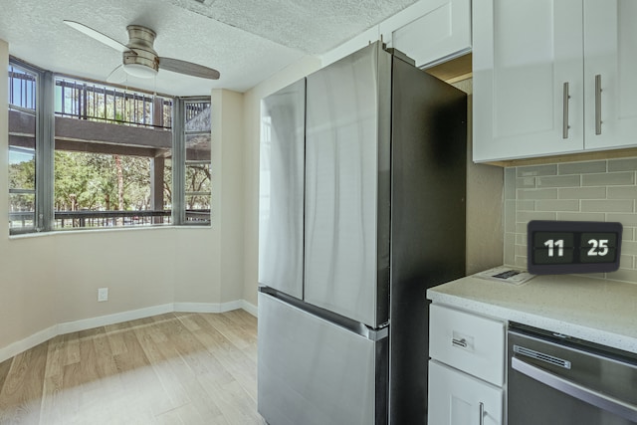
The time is **11:25**
